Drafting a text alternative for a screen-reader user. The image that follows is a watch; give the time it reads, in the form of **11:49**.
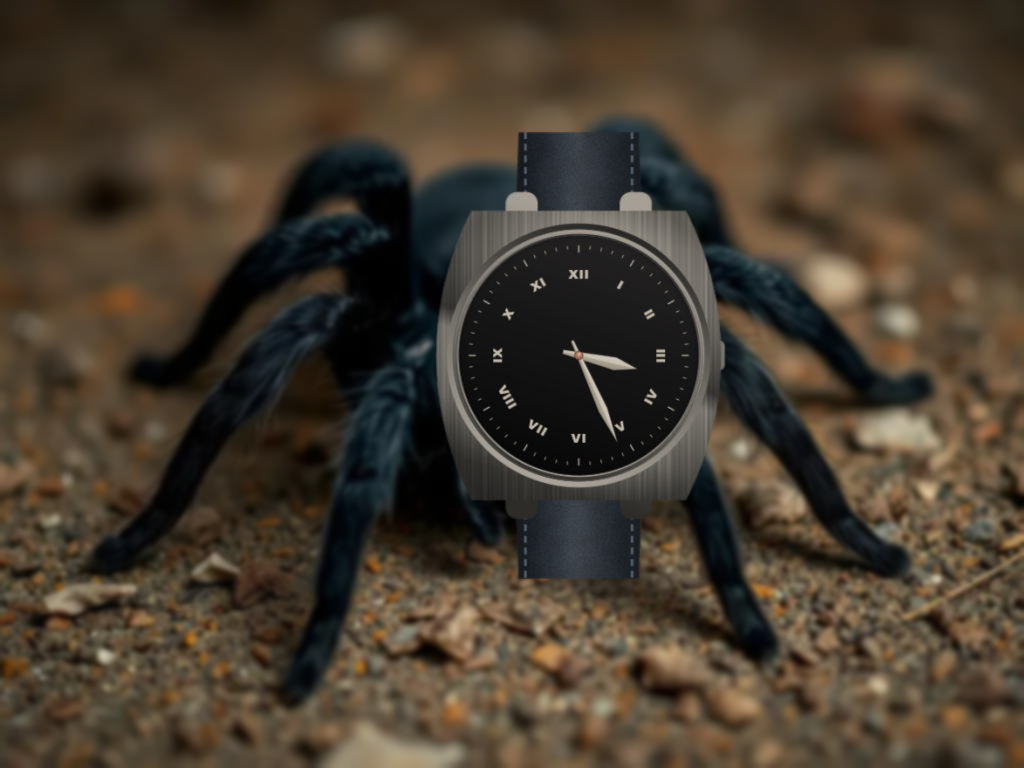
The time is **3:26**
